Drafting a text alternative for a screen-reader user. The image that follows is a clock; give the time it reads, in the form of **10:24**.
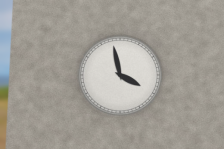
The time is **3:58**
